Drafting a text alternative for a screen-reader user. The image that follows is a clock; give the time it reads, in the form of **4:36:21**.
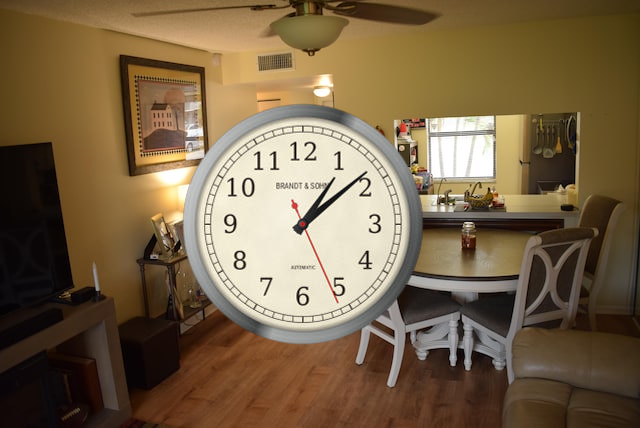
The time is **1:08:26**
